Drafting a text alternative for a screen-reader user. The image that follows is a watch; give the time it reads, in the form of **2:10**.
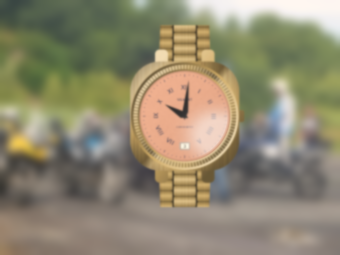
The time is **10:01**
